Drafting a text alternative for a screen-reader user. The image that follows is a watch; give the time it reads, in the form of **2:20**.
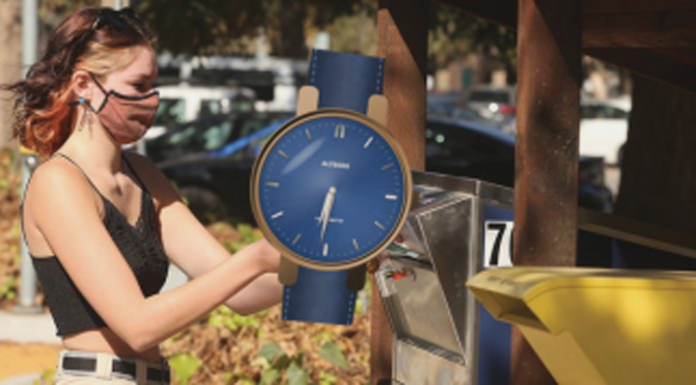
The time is **6:31**
